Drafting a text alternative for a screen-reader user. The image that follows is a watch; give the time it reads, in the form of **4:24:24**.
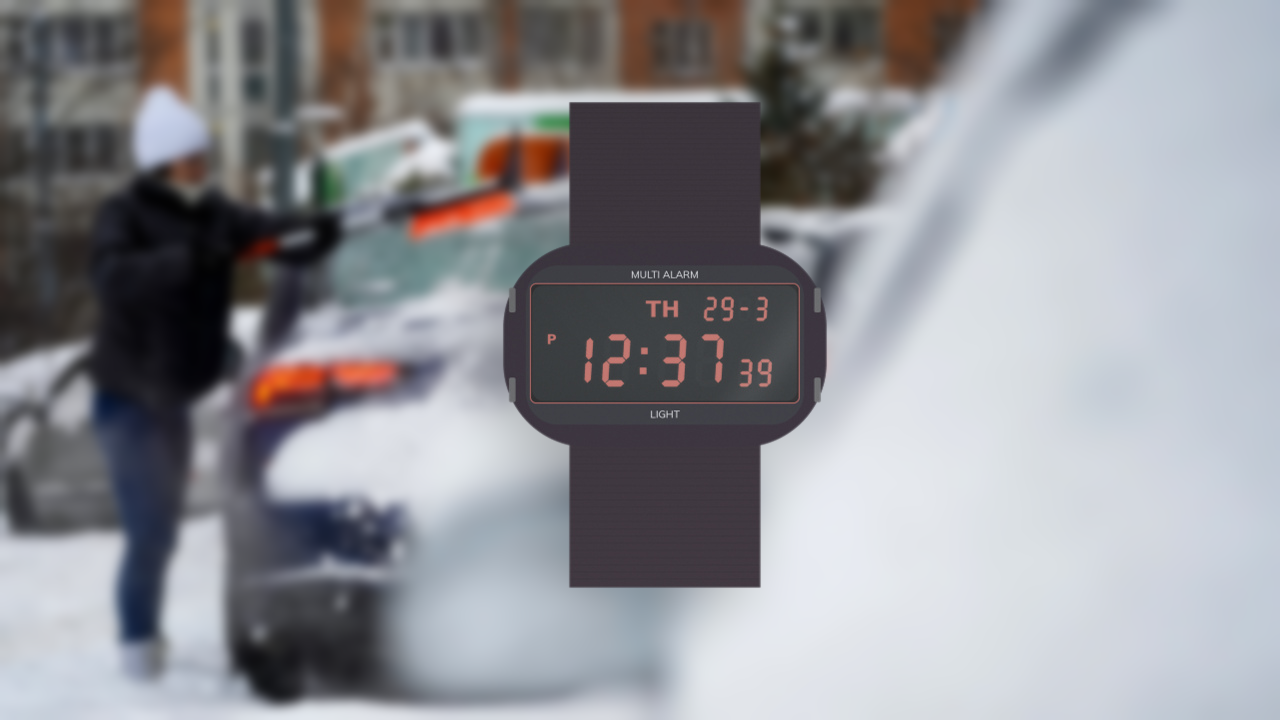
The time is **12:37:39**
